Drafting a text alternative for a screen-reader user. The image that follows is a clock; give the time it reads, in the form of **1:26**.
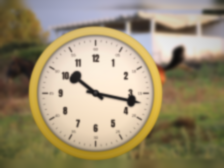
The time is **10:17**
